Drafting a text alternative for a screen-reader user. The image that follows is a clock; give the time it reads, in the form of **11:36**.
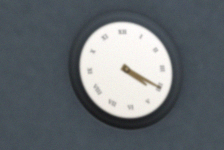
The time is **4:20**
